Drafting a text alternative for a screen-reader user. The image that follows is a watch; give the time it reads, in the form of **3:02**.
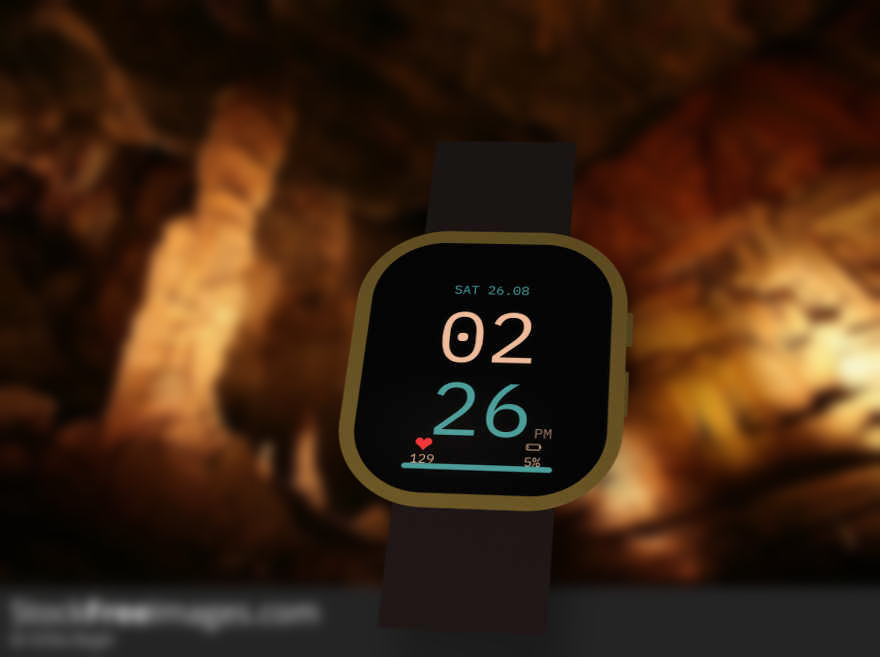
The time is **2:26**
